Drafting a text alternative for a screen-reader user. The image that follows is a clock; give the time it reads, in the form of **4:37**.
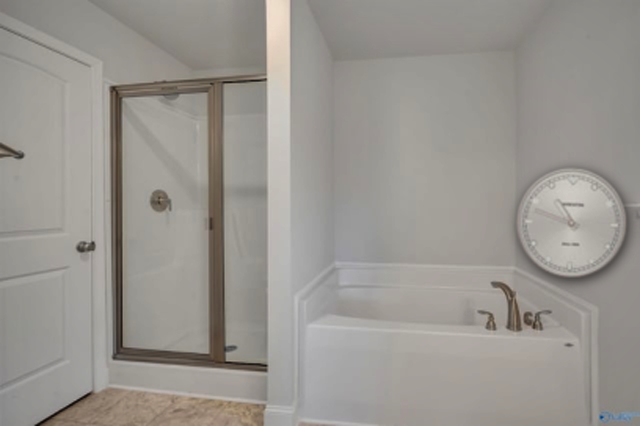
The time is **10:48**
